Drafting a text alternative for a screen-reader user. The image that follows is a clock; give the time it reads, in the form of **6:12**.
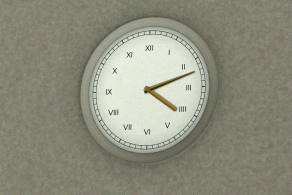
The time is **4:12**
